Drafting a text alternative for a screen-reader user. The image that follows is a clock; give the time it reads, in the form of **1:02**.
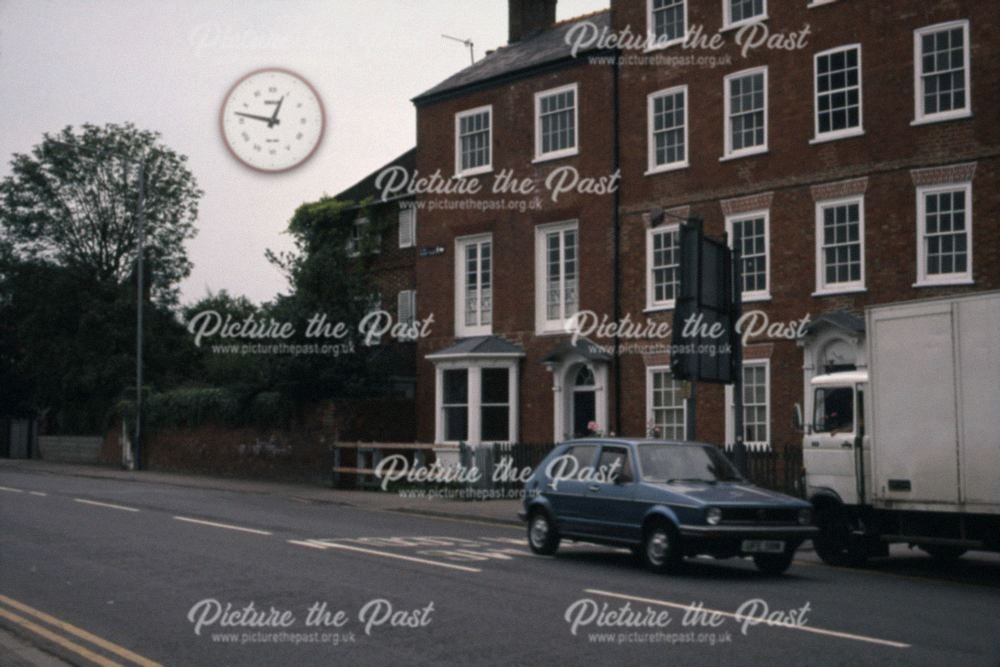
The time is **12:47**
